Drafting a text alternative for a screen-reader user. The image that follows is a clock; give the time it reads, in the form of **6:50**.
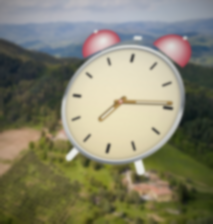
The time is **7:14**
